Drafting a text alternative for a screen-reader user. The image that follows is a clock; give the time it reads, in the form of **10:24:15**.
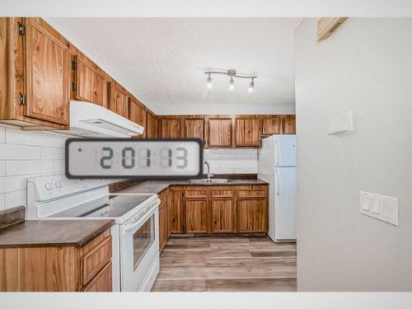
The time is **2:01:13**
